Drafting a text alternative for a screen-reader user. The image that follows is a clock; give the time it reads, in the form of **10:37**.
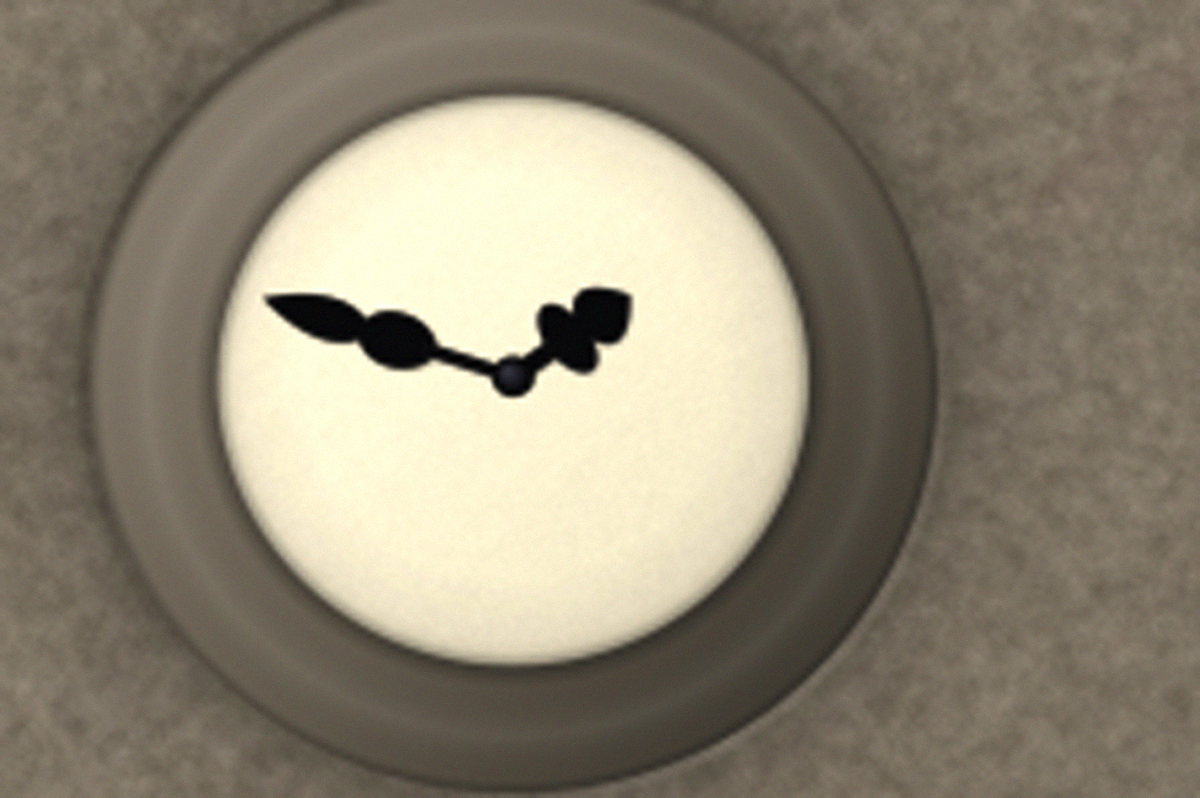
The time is **1:48**
